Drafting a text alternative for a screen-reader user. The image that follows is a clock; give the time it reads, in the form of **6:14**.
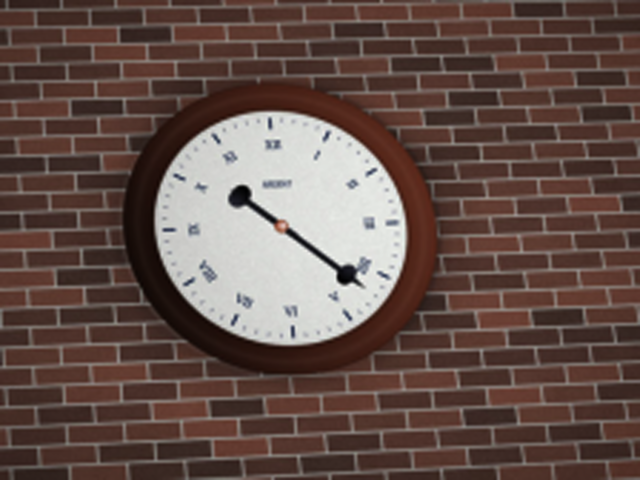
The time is **10:22**
